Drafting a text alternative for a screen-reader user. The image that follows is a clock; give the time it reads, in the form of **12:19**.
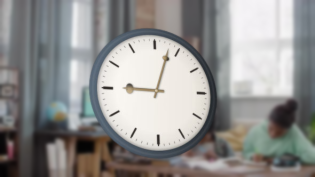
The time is **9:03**
